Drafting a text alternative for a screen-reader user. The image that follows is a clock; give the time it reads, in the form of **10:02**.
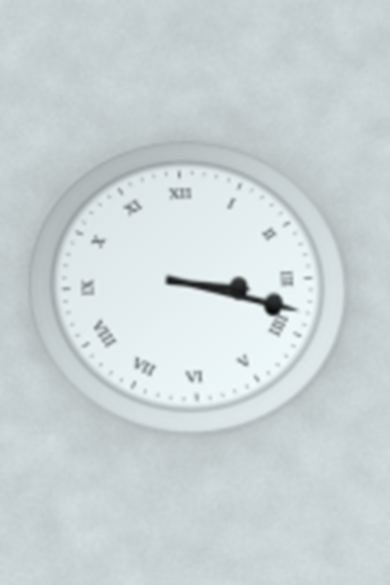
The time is **3:18**
